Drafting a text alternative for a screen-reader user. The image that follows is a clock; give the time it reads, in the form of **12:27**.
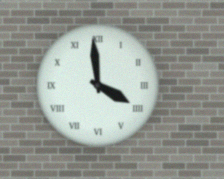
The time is **3:59**
